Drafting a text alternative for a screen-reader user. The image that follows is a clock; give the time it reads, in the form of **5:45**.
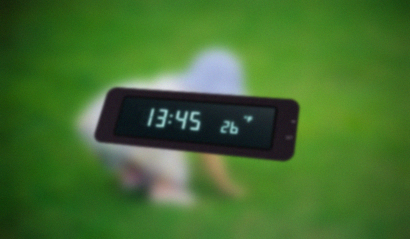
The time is **13:45**
